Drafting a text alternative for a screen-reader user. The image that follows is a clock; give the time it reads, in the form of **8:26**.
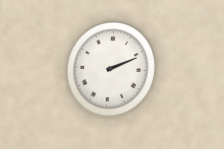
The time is **2:11**
